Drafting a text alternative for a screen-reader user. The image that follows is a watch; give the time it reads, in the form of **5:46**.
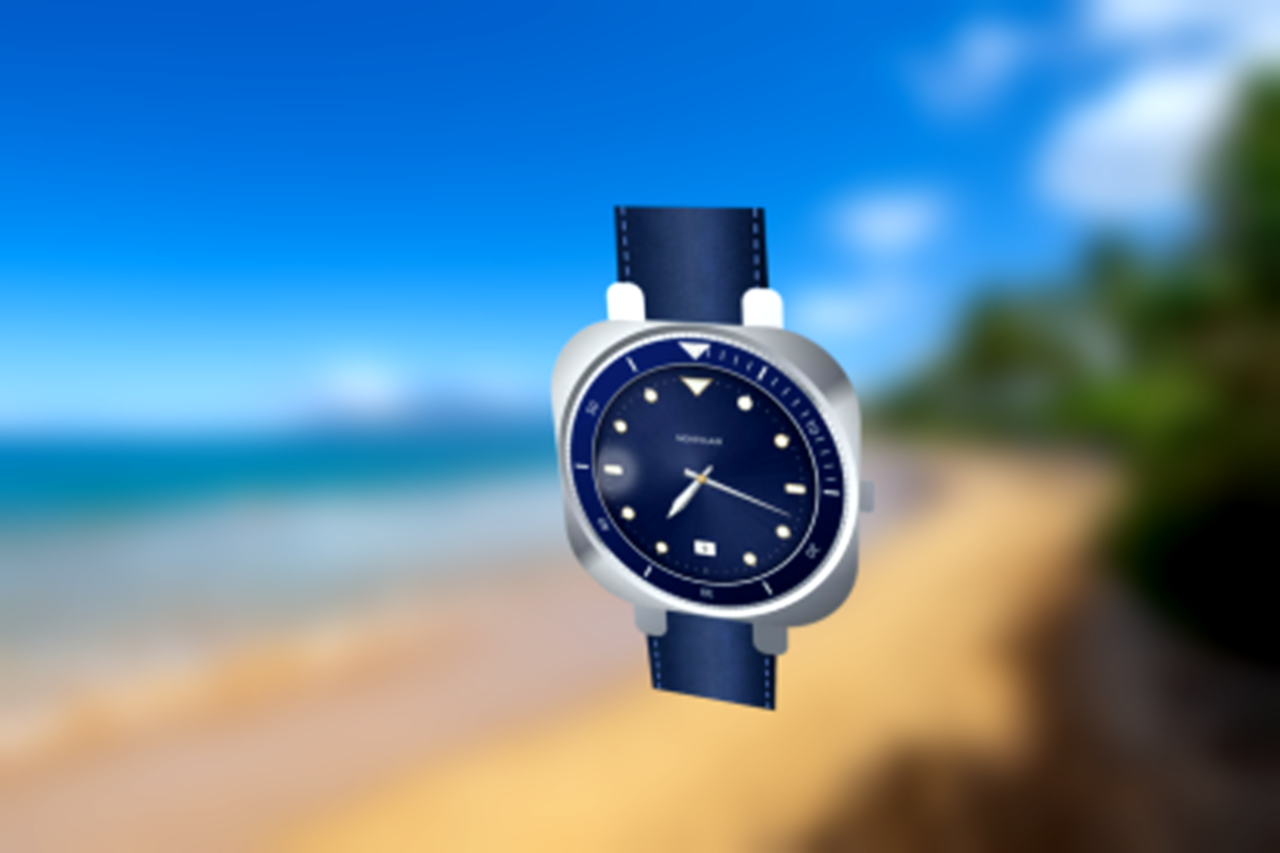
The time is **7:18**
